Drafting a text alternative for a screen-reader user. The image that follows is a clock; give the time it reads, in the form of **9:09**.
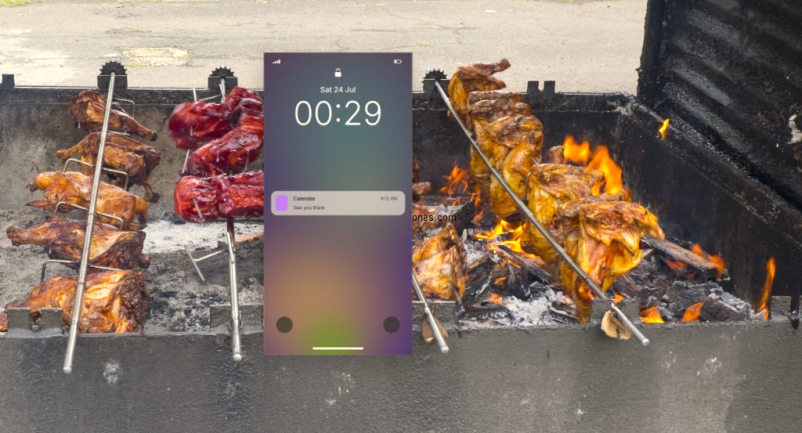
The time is **0:29**
